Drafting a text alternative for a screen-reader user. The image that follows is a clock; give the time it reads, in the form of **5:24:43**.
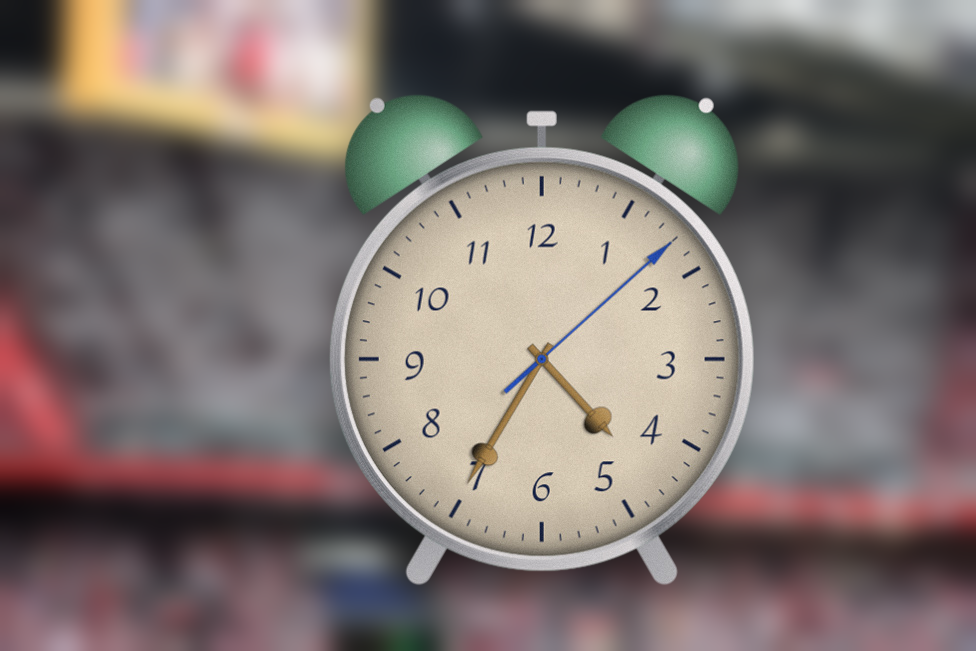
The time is **4:35:08**
